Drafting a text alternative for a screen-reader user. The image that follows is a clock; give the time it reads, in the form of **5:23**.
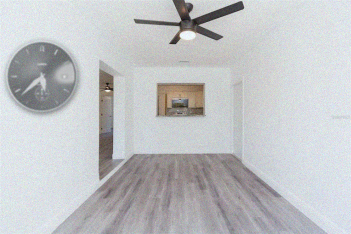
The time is **5:38**
